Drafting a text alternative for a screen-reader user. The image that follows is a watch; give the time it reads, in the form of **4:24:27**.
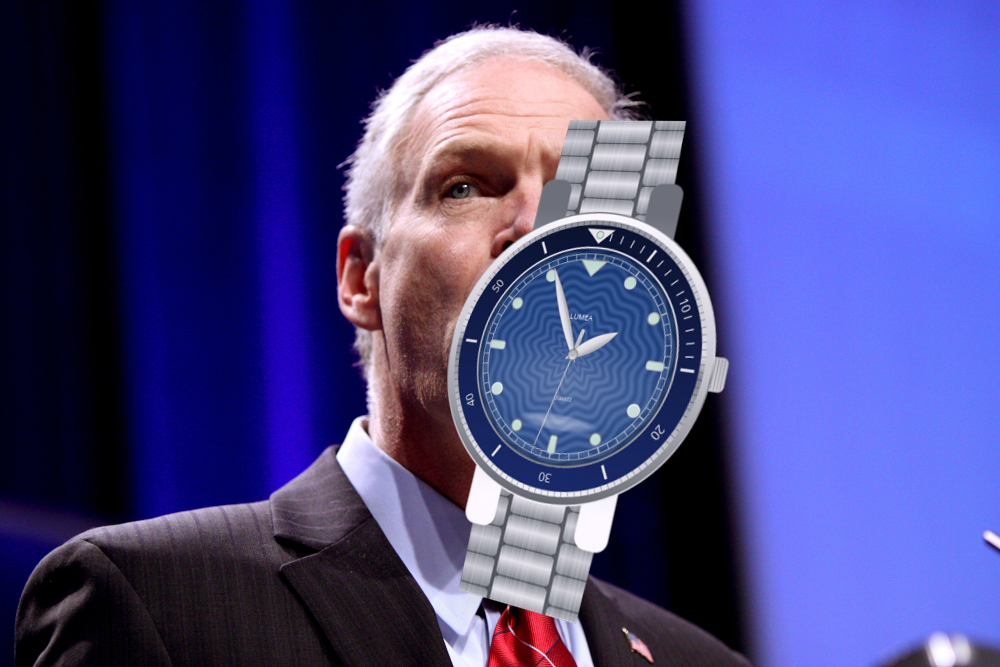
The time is **1:55:32**
